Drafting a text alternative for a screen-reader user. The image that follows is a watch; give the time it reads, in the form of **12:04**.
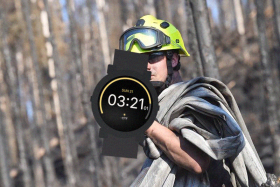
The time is **3:21**
